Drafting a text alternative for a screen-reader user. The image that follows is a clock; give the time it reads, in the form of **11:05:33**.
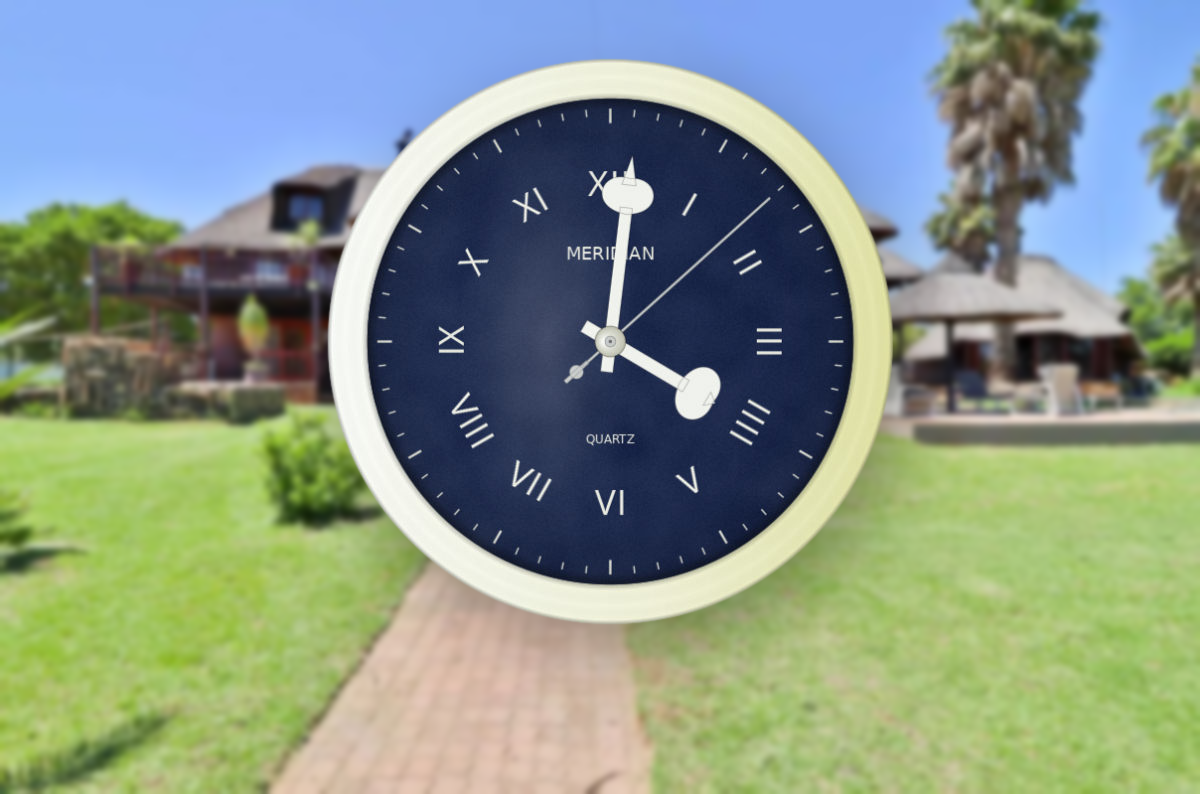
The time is **4:01:08**
